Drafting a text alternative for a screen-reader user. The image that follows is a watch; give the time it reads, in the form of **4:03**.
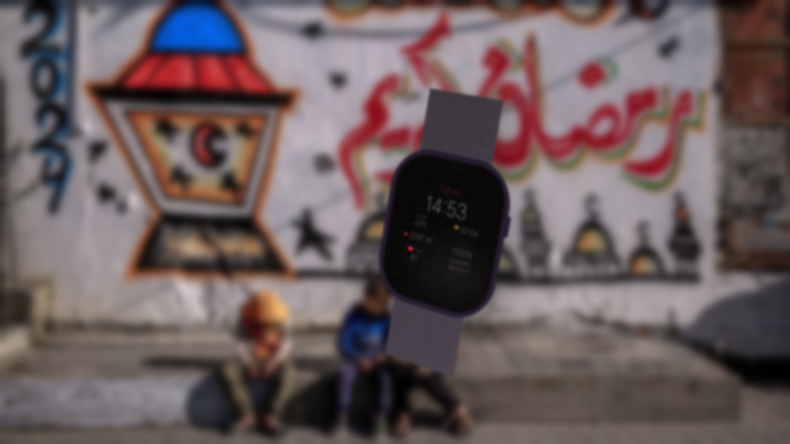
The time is **14:53**
